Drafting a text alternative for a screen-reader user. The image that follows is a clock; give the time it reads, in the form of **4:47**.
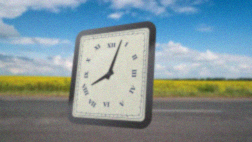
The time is **8:03**
